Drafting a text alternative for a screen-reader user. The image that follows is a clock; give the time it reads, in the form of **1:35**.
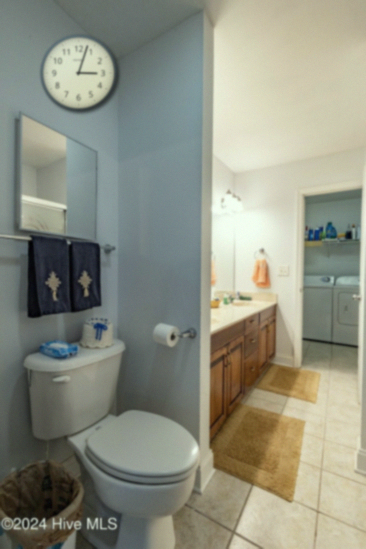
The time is **3:03**
